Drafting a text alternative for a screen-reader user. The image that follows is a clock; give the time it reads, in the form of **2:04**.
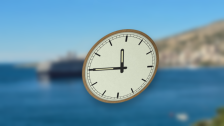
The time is **11:45**
